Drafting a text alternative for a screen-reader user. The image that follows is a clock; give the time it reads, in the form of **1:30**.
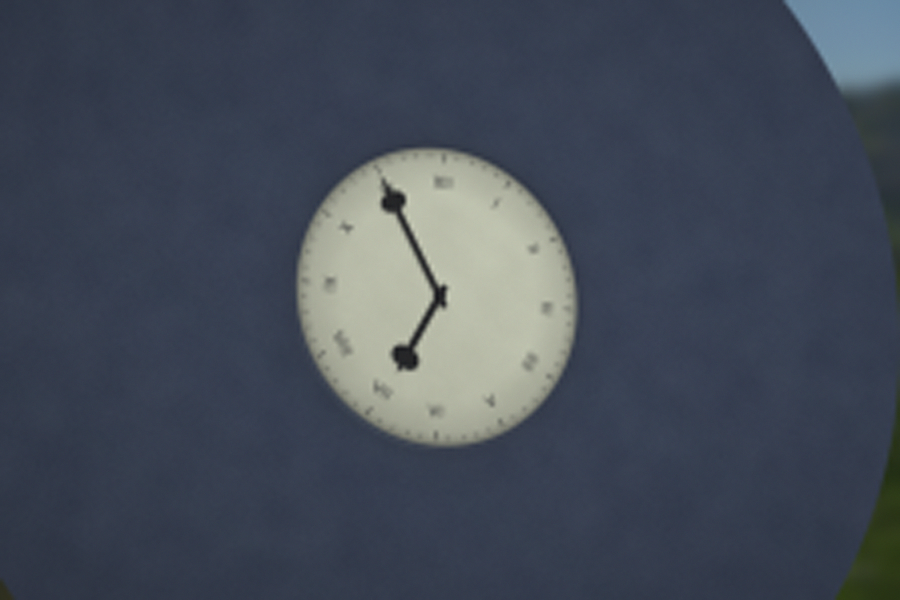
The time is **6:55**
